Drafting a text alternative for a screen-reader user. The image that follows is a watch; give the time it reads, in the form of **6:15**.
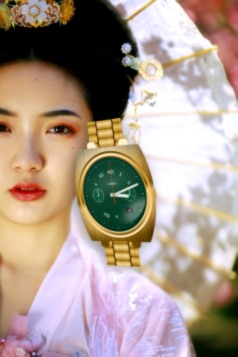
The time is **3:12**
